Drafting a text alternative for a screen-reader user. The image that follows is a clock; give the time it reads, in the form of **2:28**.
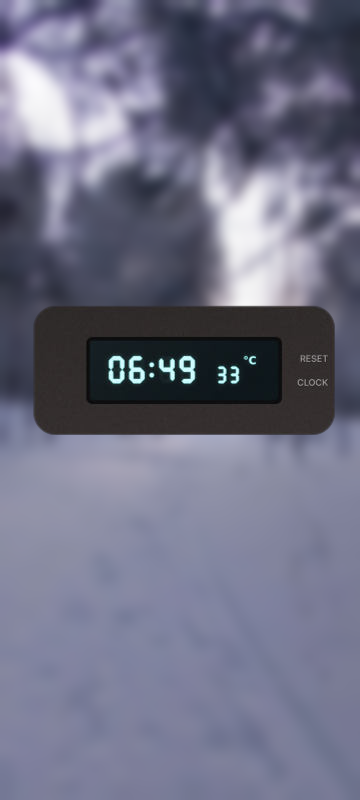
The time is **6:49**
